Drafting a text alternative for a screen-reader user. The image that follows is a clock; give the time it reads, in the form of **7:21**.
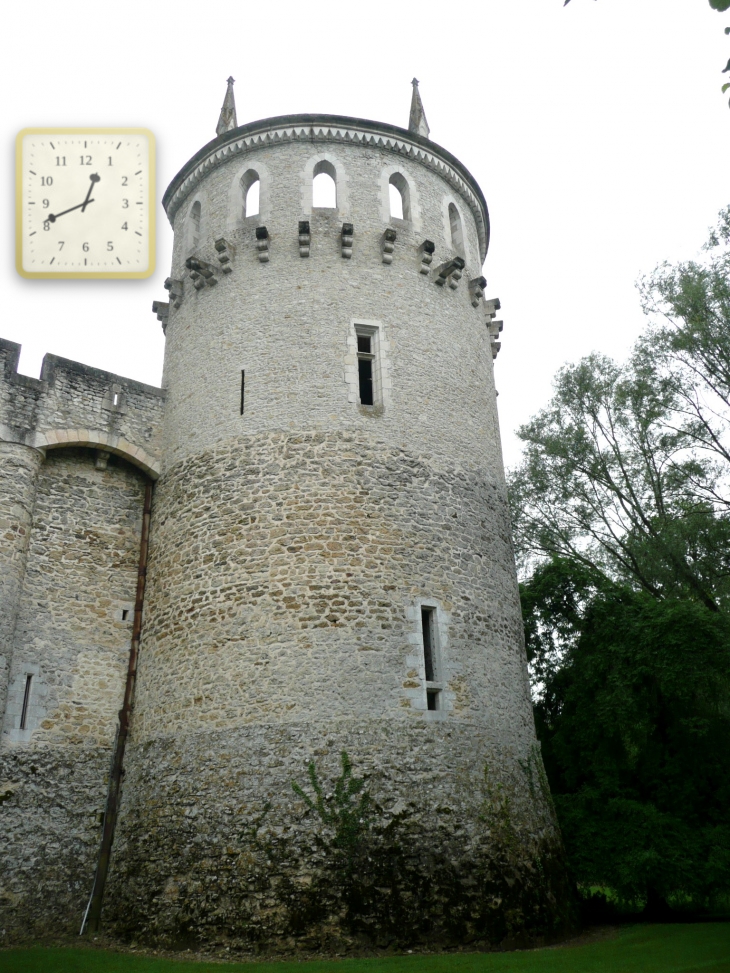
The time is **12:41**
